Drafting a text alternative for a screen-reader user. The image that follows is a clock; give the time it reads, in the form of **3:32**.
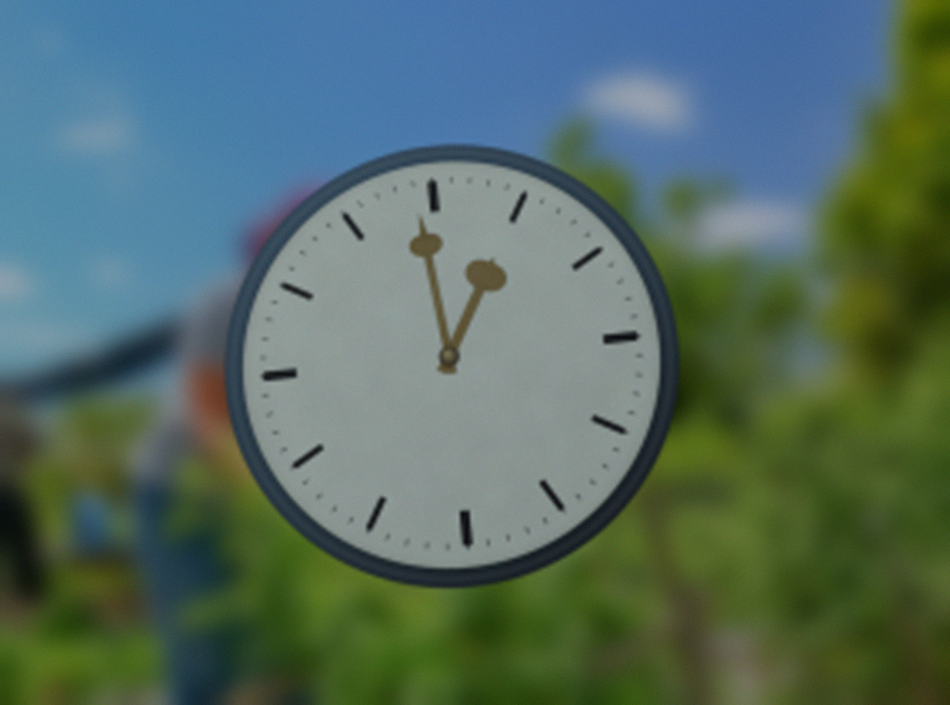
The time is **12:59**
